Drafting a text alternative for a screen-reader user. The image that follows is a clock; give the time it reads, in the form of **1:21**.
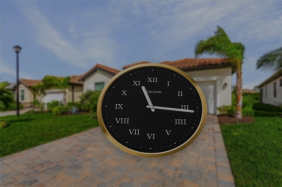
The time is **11:16**
